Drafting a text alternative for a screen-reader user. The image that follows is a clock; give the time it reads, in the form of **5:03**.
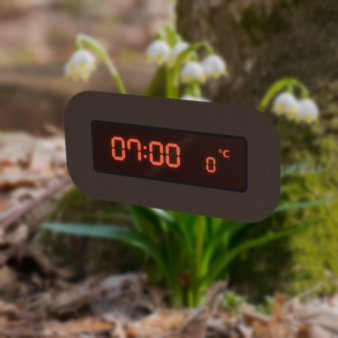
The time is **7:00**
